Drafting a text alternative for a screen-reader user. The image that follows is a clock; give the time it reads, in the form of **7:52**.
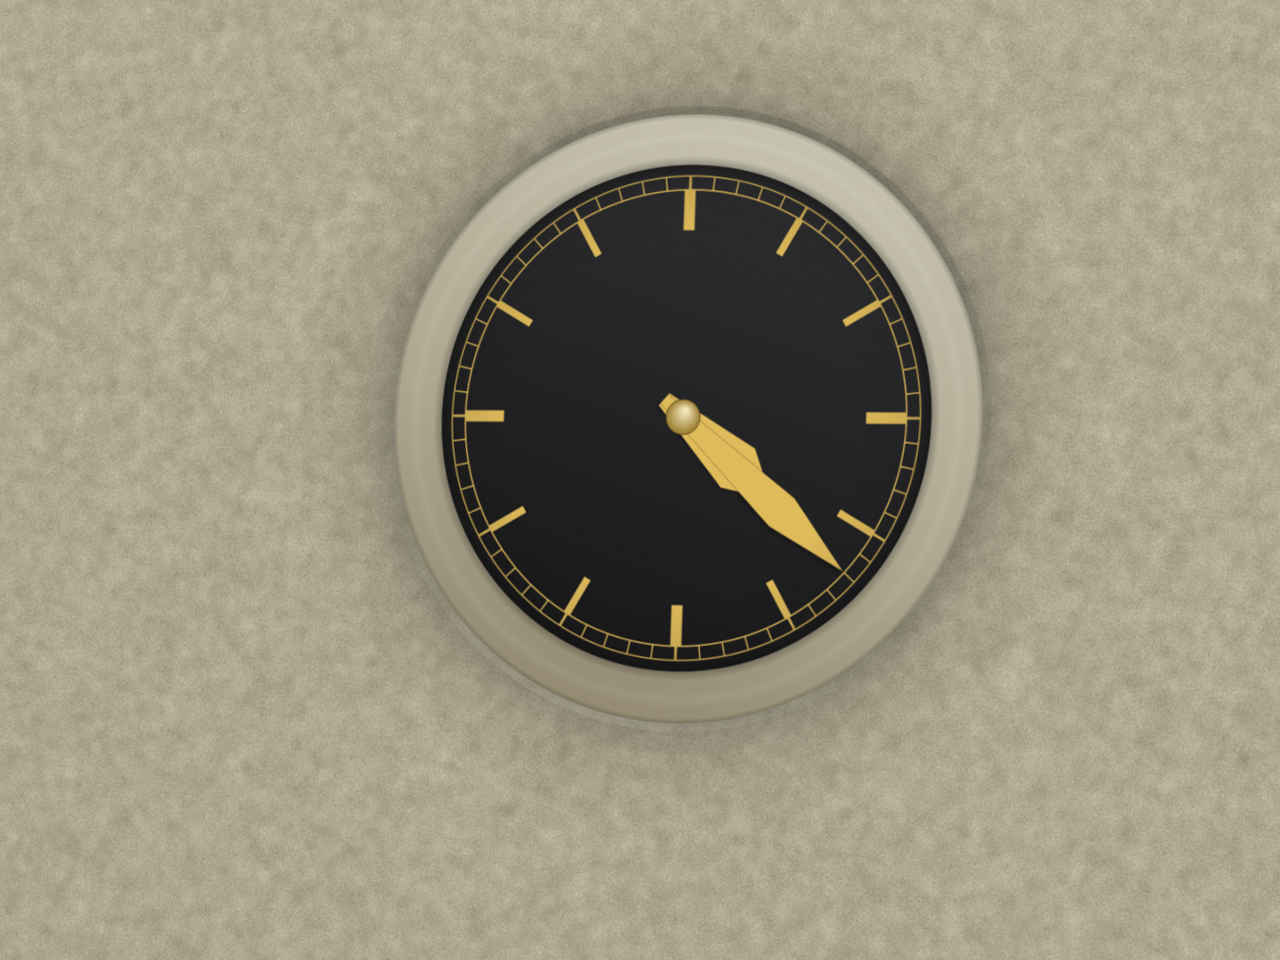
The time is **4:22**
